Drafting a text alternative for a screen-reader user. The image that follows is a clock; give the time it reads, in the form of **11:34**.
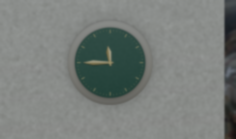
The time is **11:45**
